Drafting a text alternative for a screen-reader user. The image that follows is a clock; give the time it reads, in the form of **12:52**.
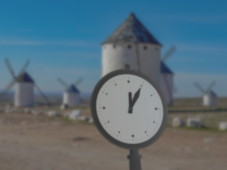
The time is **12:05**
